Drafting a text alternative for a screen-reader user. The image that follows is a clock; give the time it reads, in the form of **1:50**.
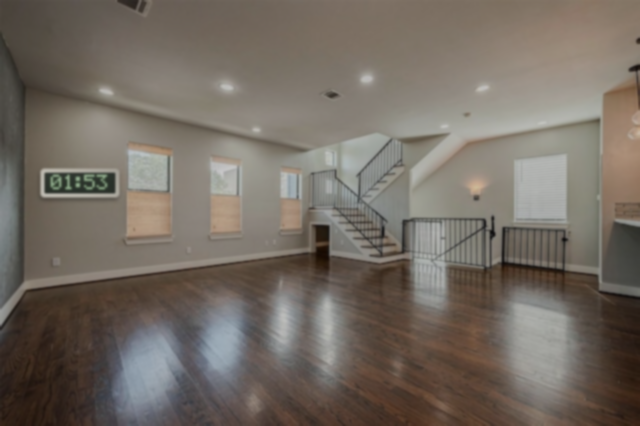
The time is **1:53**
